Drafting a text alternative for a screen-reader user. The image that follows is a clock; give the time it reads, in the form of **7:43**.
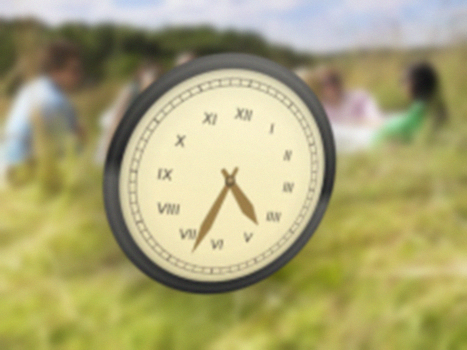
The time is **4:33**
